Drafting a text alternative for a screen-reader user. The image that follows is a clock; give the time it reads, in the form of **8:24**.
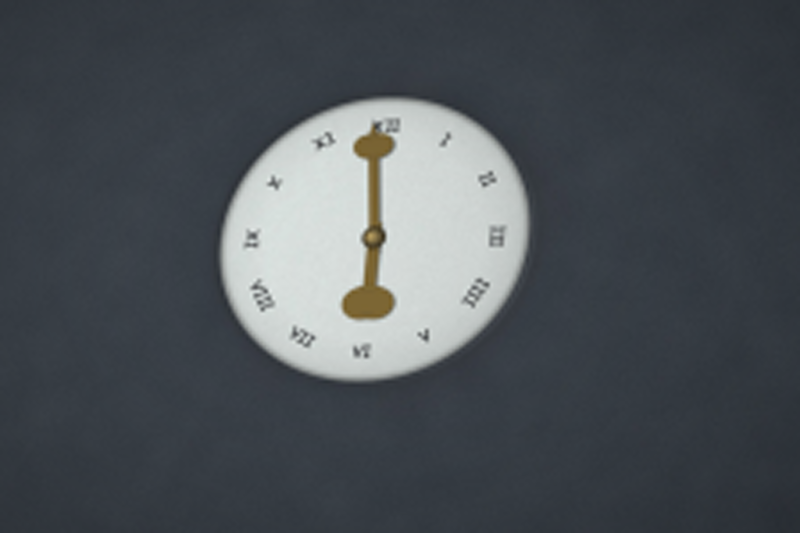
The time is **5:59**
